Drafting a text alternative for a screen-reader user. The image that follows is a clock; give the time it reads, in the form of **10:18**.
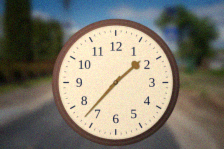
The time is **1:37**
